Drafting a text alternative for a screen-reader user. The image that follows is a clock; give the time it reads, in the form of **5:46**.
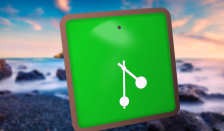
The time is **4:31**
